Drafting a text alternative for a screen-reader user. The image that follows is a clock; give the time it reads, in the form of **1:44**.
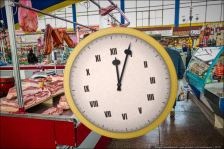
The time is **12:04**
